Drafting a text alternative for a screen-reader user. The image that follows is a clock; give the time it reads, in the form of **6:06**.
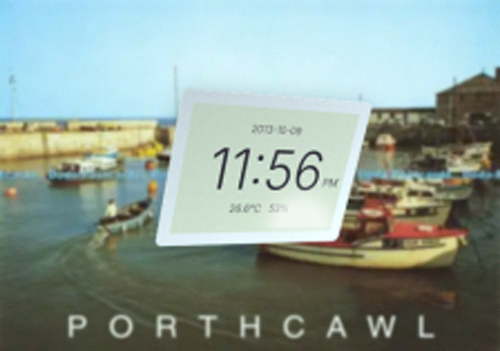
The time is **11:56**
